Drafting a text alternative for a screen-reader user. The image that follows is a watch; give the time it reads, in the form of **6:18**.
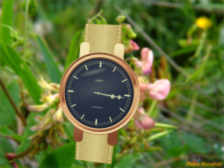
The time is **3:16**
